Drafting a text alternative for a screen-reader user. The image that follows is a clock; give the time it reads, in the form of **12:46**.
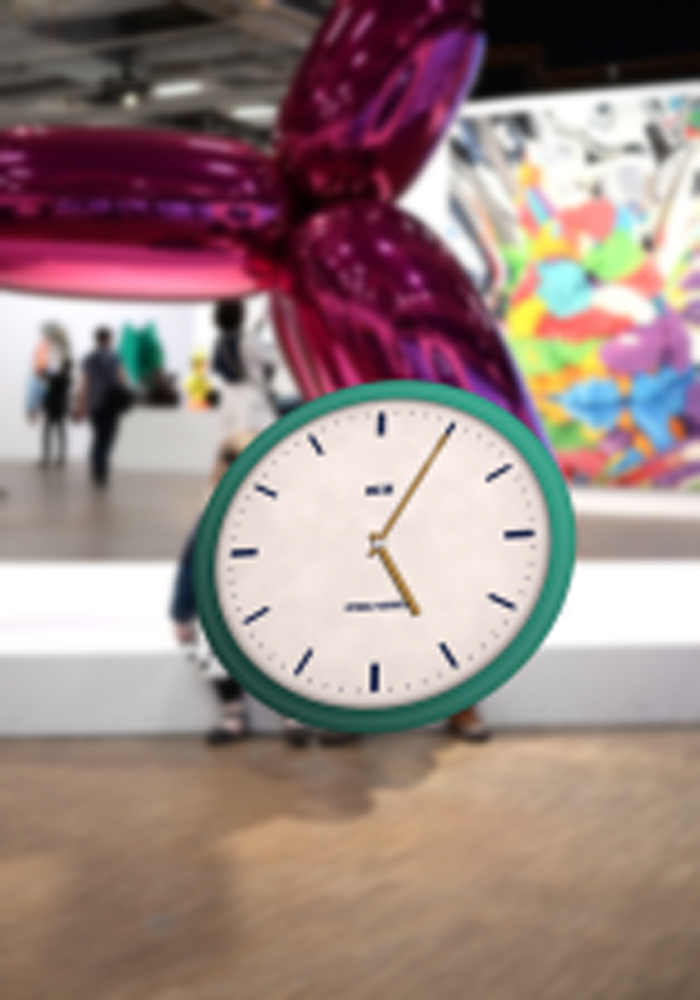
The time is **5:05**
